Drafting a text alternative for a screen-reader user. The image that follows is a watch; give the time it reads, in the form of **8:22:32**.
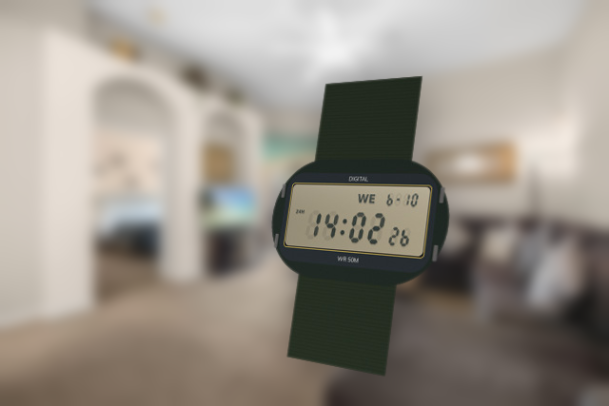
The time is **14:02:26**
